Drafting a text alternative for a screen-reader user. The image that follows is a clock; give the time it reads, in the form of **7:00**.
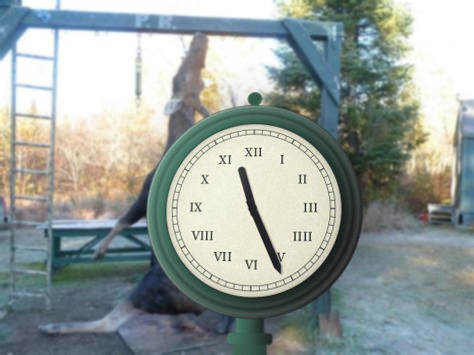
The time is **11:26**
